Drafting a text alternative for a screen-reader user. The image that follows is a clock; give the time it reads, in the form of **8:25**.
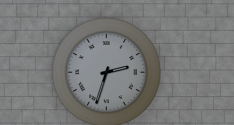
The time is **2:33**
